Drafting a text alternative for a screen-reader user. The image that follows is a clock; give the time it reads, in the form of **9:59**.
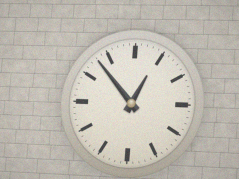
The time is **12:53**
